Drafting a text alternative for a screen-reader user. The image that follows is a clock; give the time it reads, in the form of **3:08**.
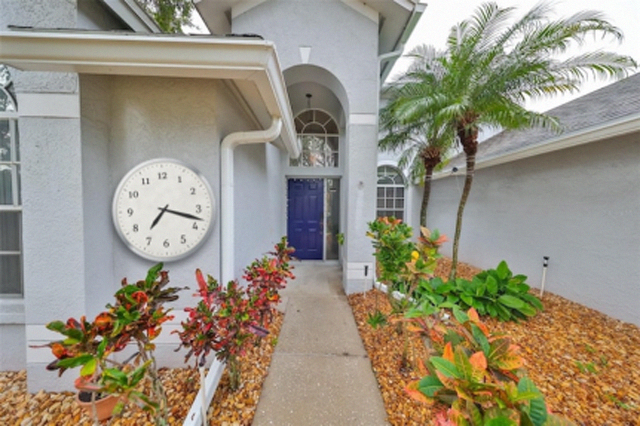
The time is **7:18**
